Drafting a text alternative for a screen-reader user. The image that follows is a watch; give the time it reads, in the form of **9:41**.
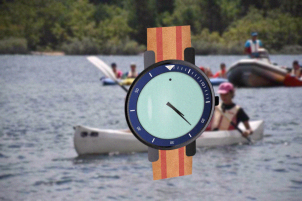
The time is **4:23**
